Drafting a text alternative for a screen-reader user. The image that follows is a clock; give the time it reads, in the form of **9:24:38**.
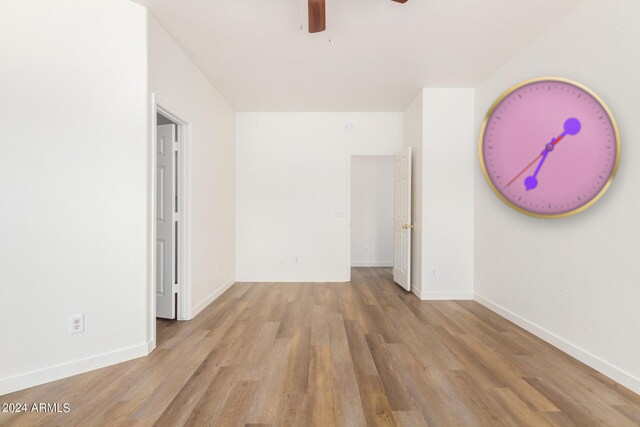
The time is **1:34:38**
